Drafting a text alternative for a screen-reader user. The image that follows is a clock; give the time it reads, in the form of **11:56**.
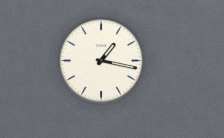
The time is **1:17**
